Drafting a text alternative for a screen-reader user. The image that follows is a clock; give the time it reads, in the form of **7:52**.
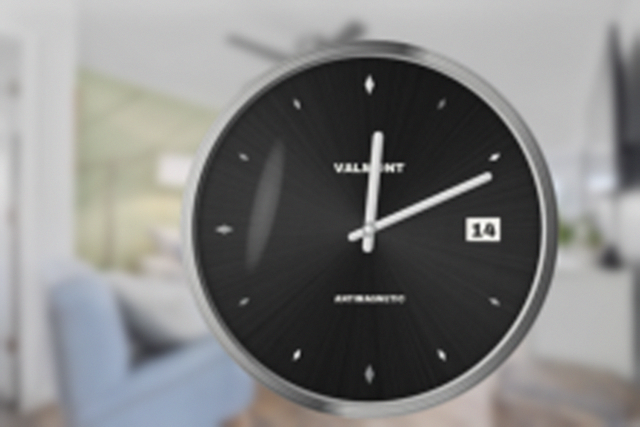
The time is **12:11**
